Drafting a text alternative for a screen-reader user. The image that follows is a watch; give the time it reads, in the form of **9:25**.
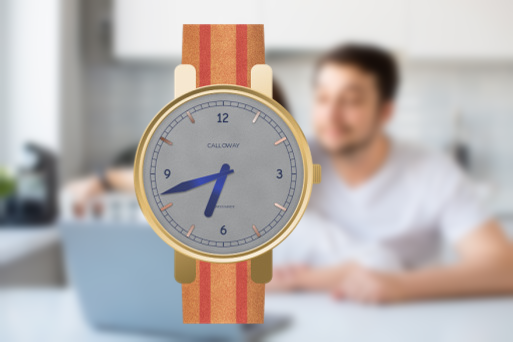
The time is **6:42**
